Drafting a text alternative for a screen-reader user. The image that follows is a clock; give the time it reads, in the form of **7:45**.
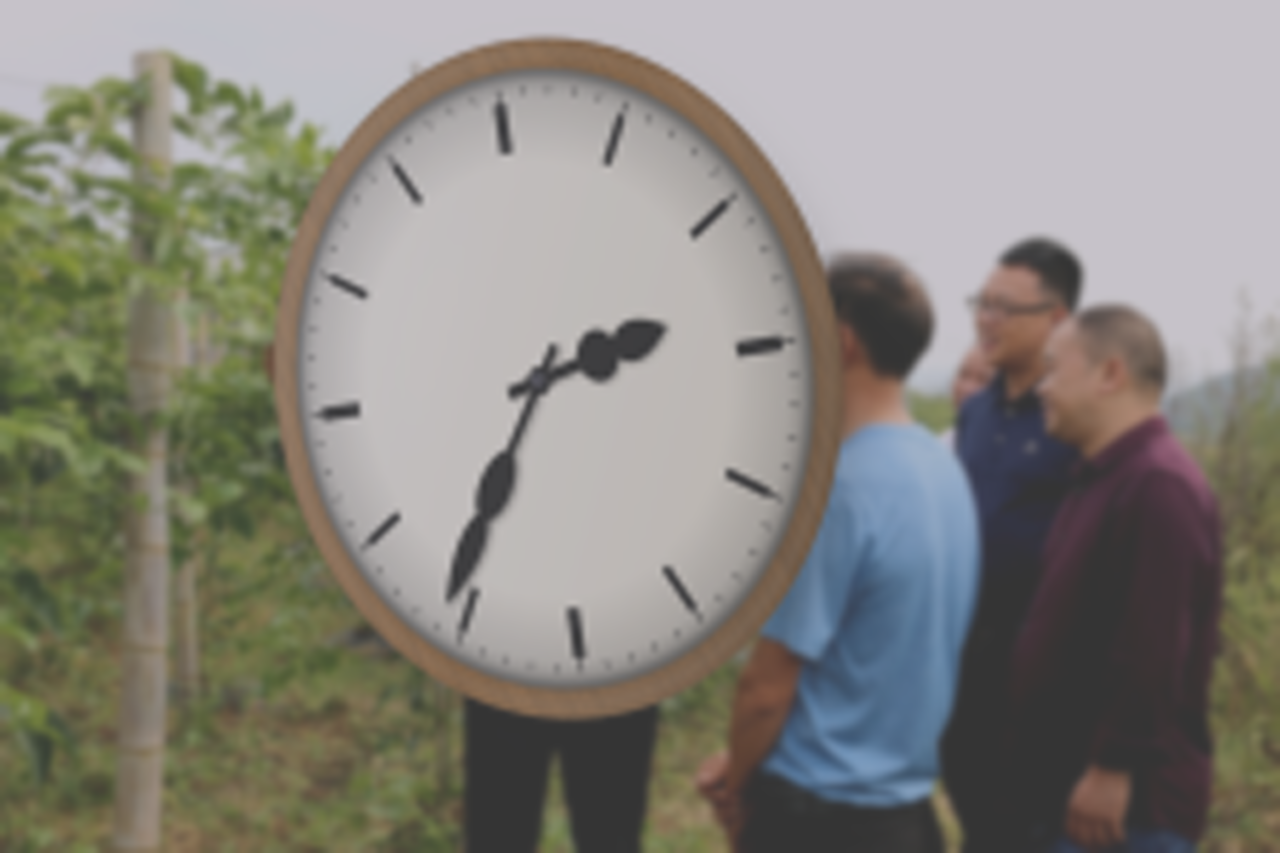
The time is **2:36**
